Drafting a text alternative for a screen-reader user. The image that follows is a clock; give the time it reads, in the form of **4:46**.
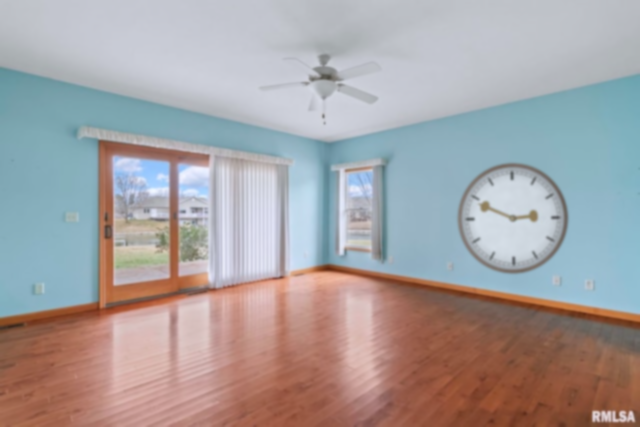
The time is **2:49**
